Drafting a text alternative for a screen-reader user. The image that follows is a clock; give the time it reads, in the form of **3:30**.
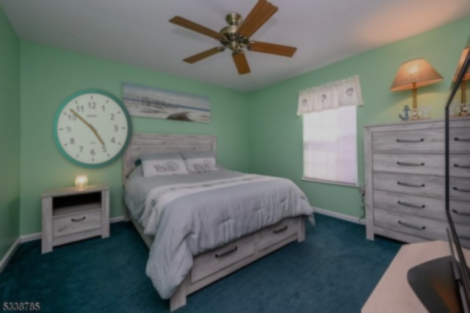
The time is **4:52**
